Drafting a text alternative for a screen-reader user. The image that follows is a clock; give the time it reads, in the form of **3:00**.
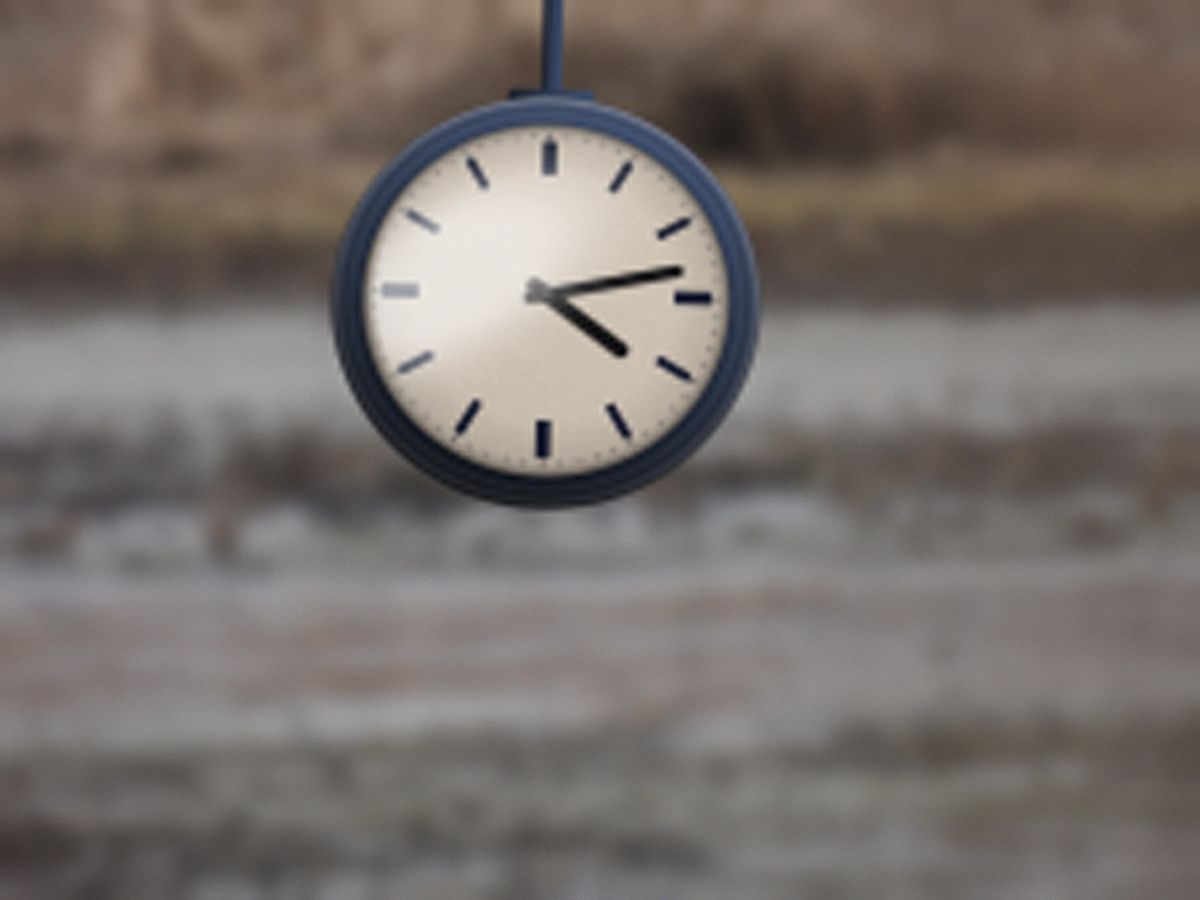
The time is **4:13**
